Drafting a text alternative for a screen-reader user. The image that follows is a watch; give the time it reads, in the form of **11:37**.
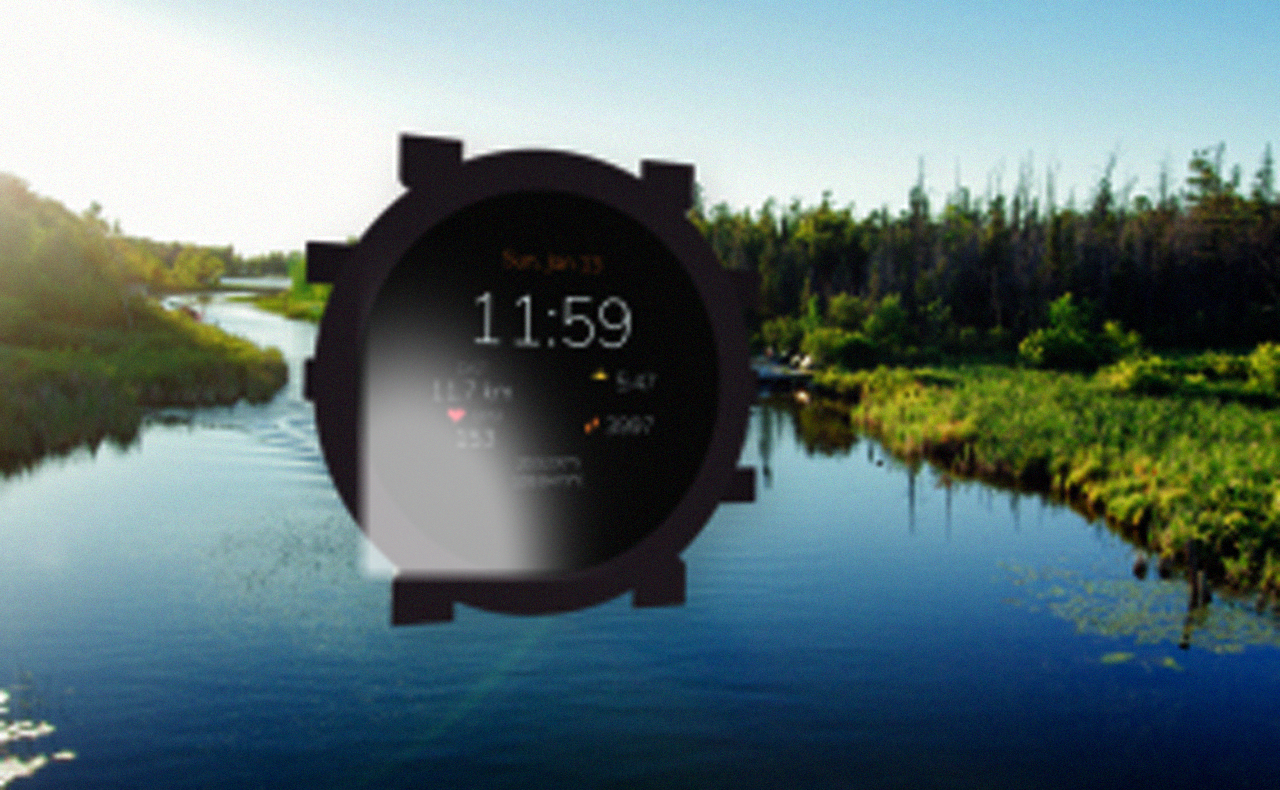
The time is **11:59**
